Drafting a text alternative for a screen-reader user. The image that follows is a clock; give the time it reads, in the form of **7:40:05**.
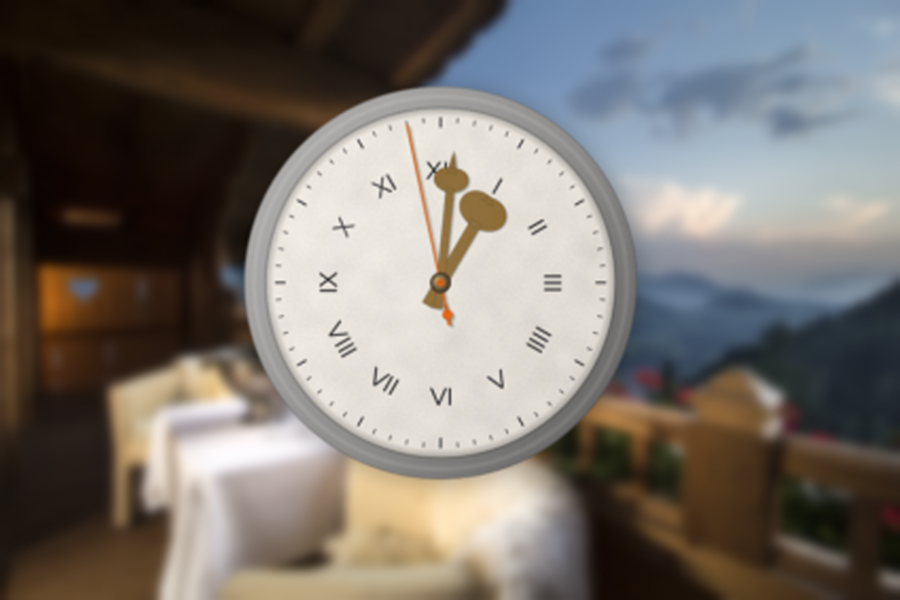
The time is **1:00:58**
